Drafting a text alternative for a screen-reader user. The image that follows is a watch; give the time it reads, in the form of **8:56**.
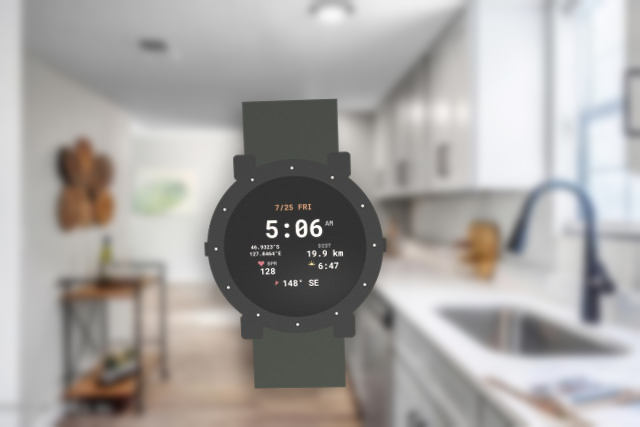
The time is **5:06**
